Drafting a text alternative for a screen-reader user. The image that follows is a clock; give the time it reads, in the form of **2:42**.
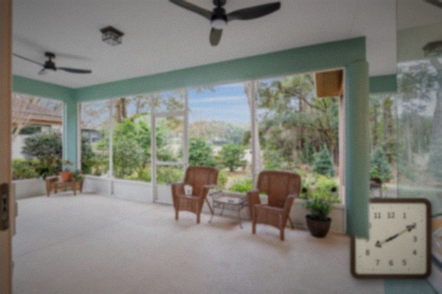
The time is **8:10**
